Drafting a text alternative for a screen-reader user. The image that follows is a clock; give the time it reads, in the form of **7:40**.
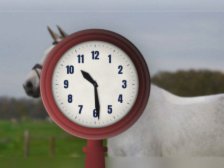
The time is **10:29**
